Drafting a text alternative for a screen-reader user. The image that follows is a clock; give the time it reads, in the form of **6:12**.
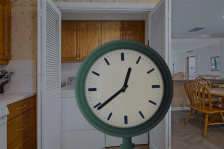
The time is **12:39**
